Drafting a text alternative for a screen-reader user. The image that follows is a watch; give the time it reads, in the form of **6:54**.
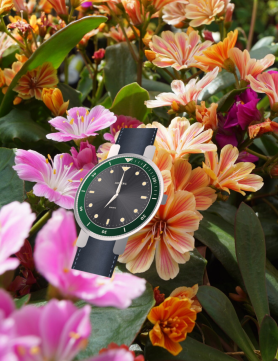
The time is **7:00**
